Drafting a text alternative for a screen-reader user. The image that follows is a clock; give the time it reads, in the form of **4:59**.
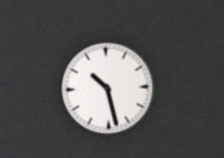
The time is **10:28**
